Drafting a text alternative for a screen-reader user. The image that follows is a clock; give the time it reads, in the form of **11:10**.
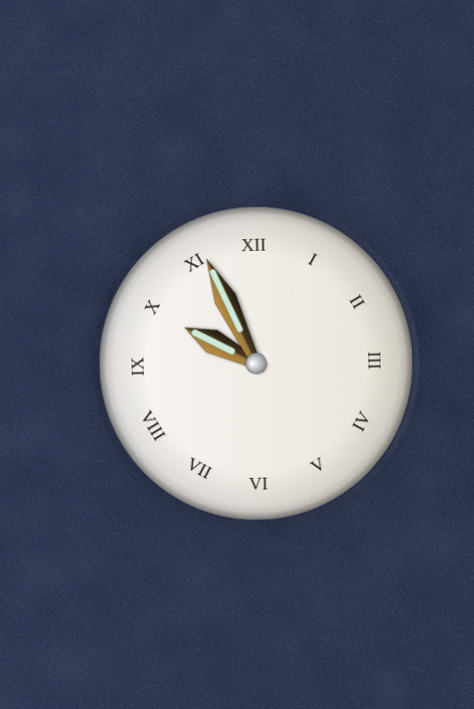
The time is **9:56**
